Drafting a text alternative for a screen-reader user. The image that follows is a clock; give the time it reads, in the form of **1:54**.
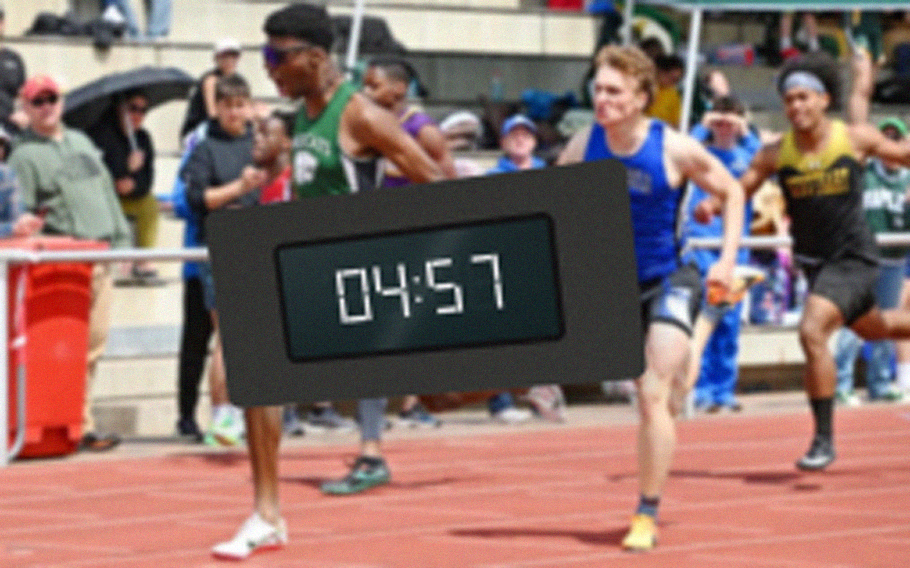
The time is **4:57**
